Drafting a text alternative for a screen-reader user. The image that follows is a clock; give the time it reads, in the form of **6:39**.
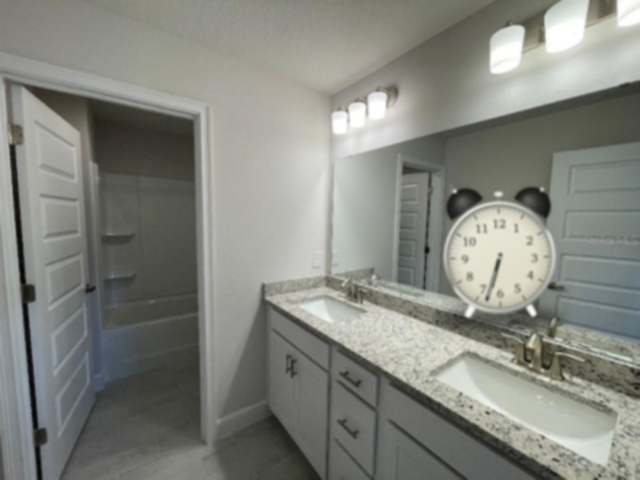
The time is **6:33**
